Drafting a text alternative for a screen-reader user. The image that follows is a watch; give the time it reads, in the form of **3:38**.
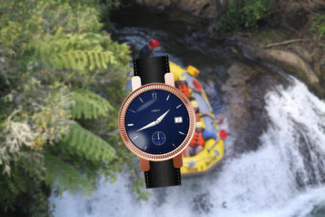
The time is **1:42**
